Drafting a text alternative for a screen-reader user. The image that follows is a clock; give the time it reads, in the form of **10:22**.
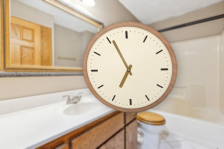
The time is **6:56**
